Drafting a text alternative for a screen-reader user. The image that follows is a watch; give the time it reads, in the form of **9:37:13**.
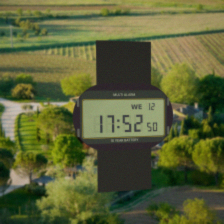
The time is **17:52:50**
